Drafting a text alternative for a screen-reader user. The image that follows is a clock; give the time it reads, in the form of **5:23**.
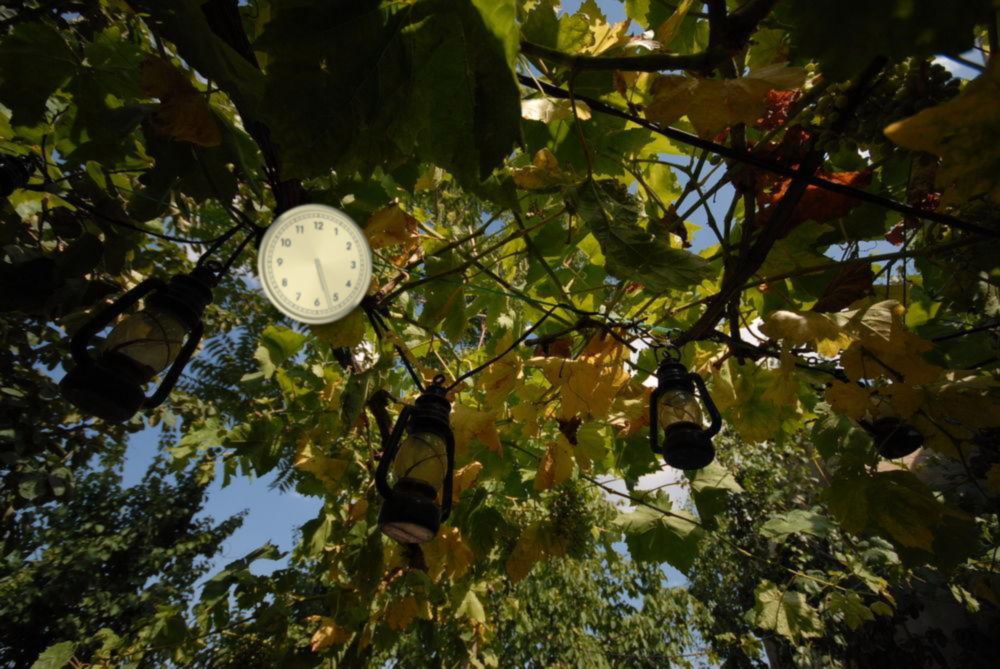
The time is **5:27**
